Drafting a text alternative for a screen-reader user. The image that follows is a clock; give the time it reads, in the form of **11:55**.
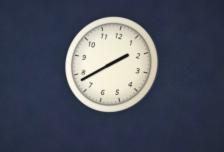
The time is **1:38**
